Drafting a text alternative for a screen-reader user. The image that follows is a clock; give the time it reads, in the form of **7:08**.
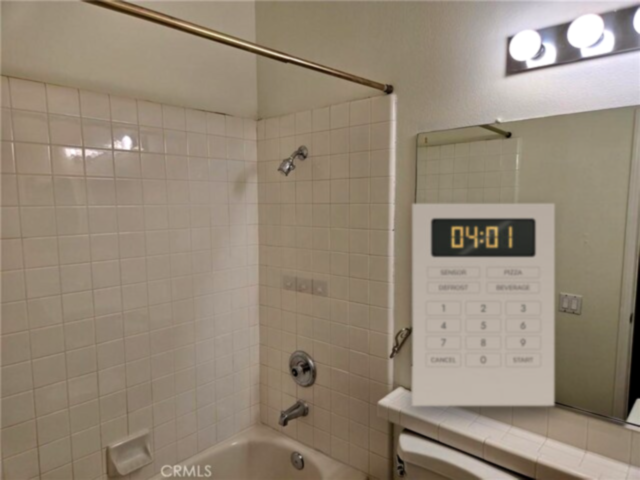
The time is **4:01**
